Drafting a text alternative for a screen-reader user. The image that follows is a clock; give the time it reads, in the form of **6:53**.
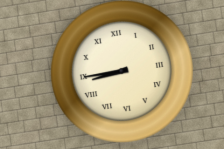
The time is **8:45**
